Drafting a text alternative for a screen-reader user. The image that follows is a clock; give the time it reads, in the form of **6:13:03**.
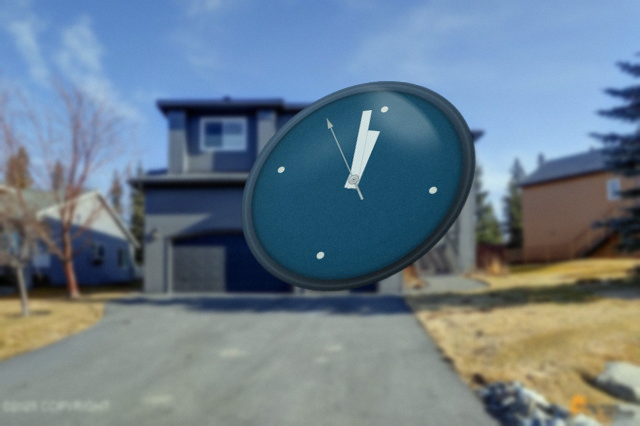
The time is **11:57:53**
